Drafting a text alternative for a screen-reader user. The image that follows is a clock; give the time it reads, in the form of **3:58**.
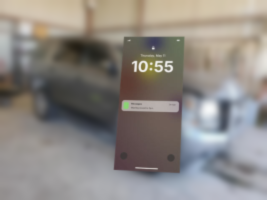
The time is **10:55**
